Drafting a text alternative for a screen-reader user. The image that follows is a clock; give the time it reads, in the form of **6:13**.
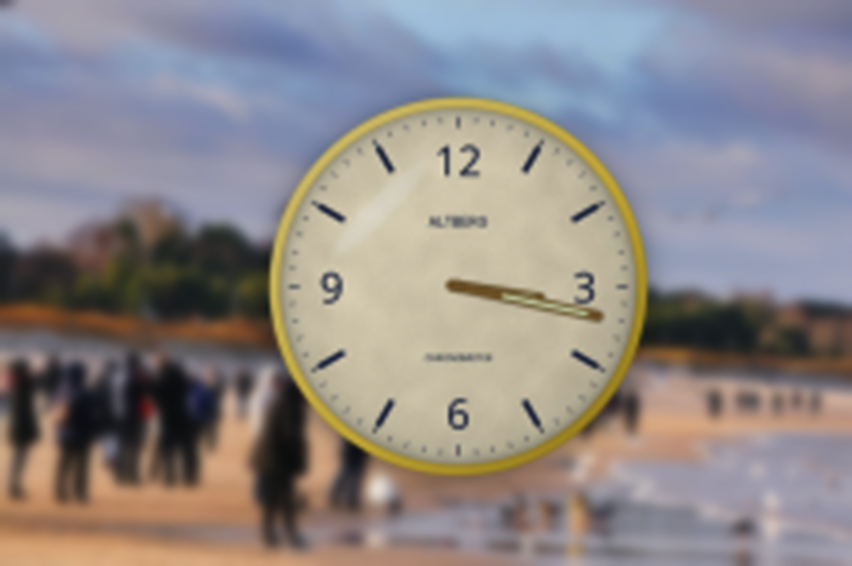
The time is **3:17**
